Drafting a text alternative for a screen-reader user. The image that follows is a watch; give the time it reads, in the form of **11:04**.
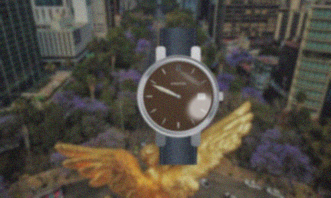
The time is **9:49**
